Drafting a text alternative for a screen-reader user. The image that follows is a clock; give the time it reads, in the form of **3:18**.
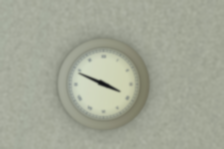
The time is **3:49**
